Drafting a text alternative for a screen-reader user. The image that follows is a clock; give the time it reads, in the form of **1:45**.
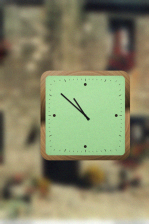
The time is **10:52**
